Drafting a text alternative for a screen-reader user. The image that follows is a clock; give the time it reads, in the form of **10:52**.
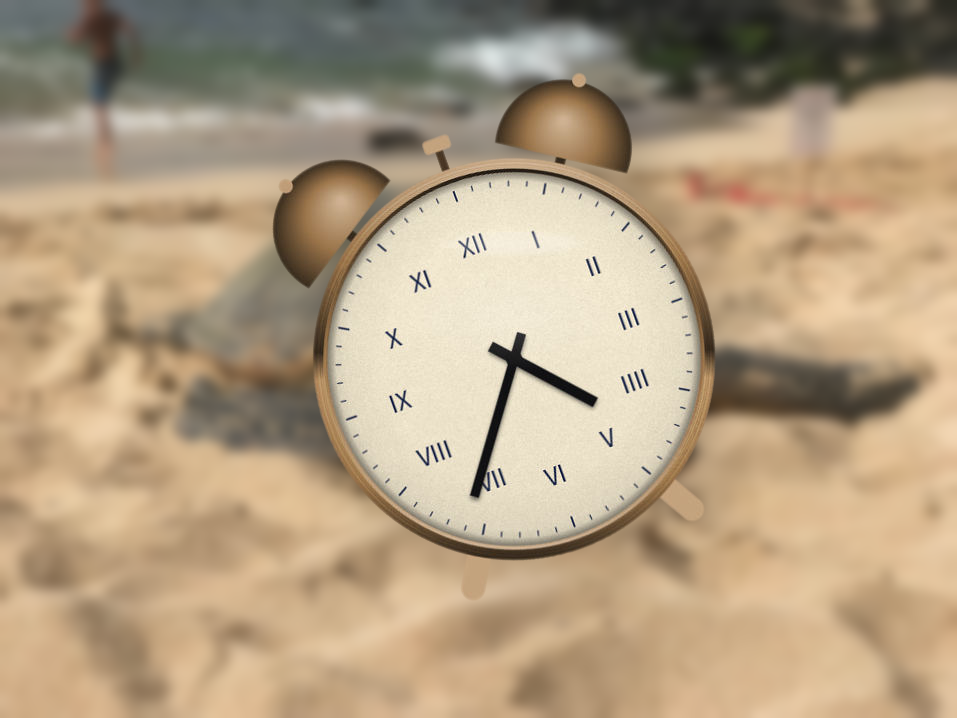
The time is **4:36**
